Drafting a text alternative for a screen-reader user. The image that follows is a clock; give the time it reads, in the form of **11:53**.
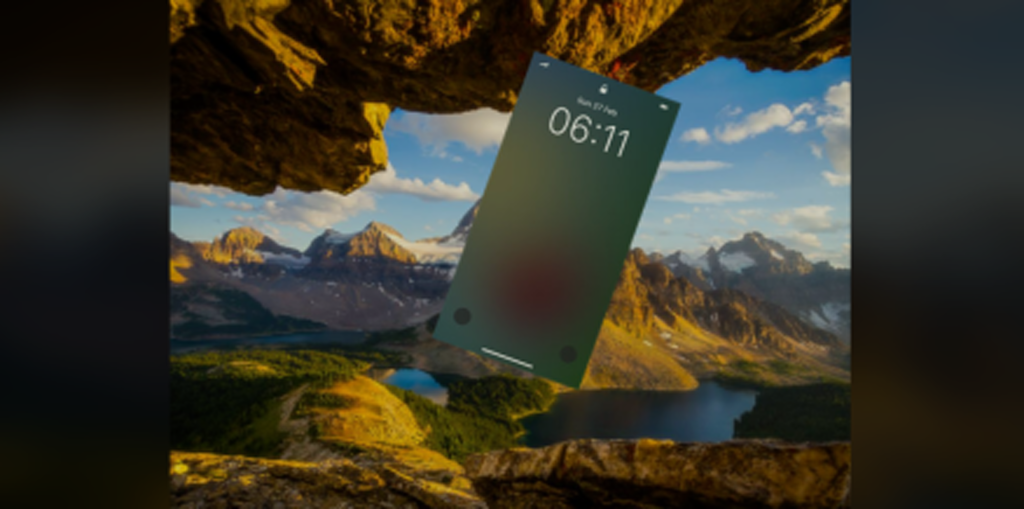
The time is **6:11**
